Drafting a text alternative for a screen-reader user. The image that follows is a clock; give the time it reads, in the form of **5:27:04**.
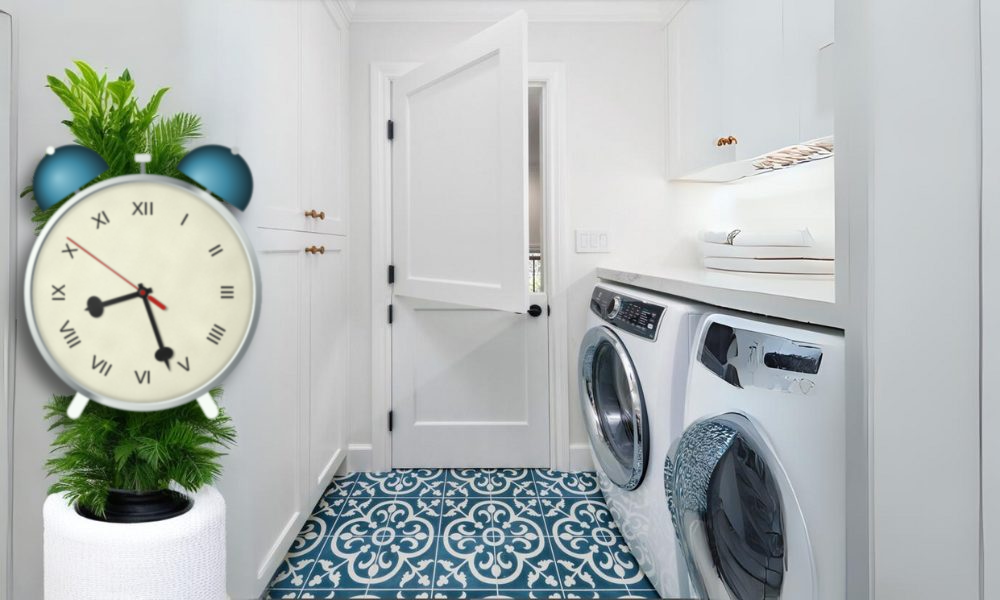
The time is **8:26:51**
